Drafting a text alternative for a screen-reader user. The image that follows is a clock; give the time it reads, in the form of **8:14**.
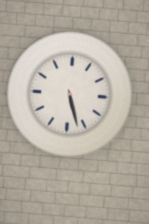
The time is **5:27**
